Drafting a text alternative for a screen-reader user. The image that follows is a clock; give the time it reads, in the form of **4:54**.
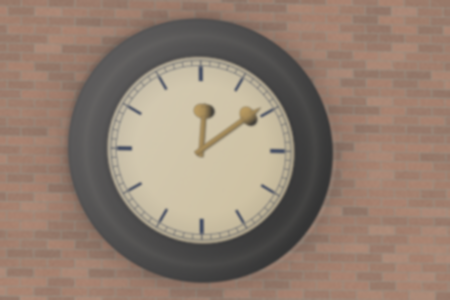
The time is **12:09**
